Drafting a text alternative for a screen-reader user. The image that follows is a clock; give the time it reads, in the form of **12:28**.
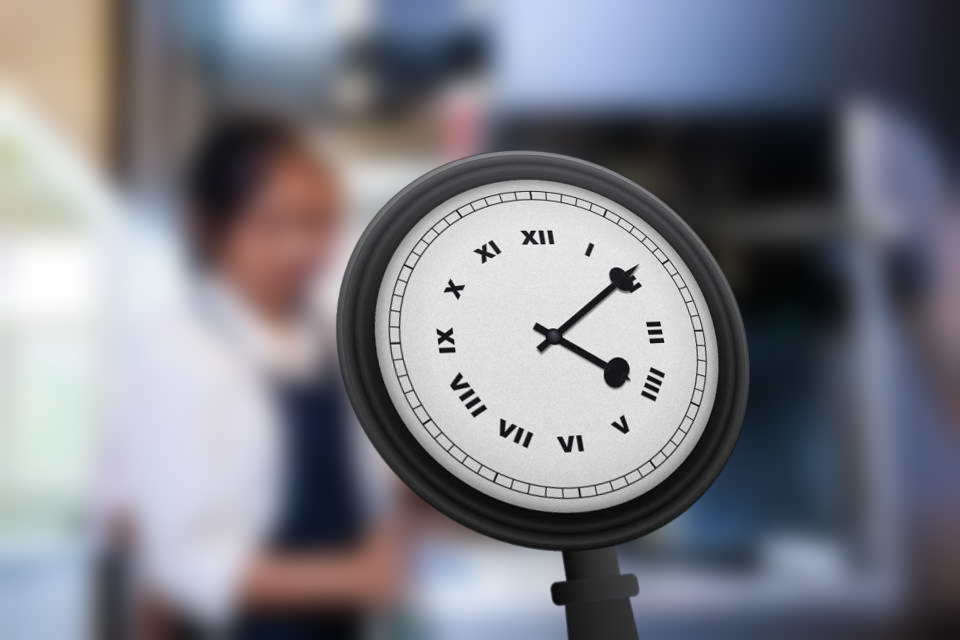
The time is **4:09**
